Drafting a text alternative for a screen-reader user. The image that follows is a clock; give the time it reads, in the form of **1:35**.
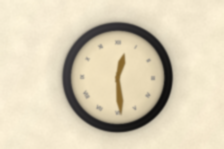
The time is **12:29**
